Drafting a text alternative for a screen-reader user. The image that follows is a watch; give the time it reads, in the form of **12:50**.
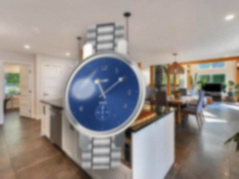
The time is **11:09**
